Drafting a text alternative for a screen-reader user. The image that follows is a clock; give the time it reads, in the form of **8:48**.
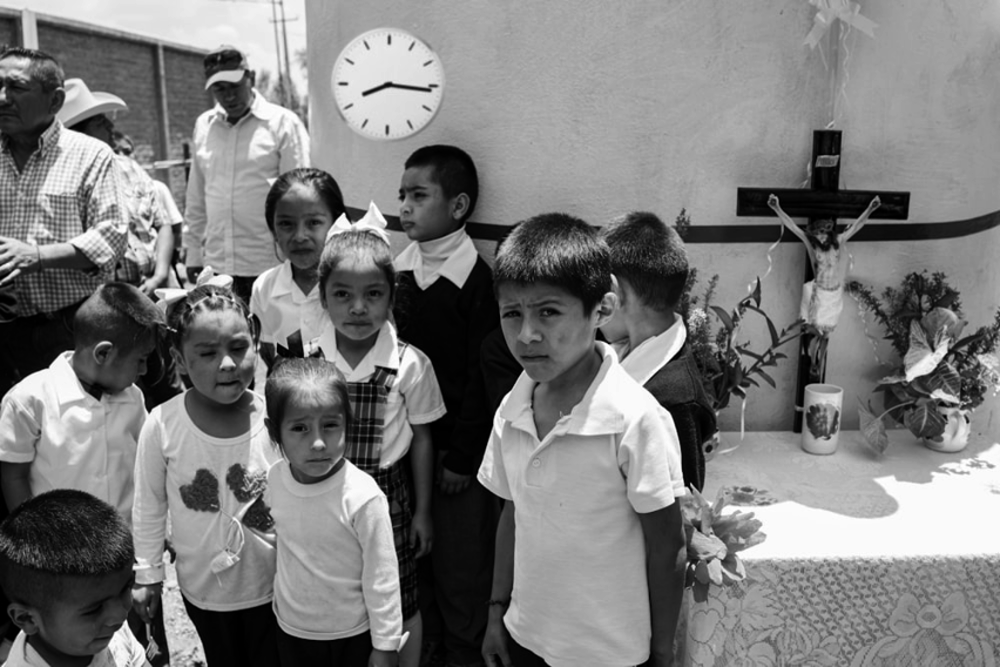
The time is **8:16**
